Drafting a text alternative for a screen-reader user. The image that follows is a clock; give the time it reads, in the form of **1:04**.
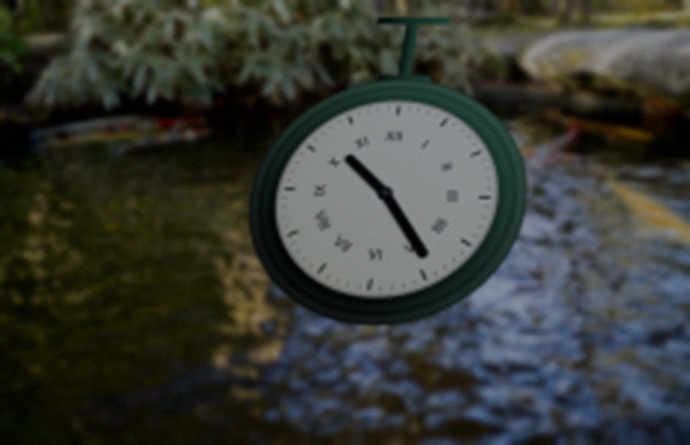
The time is **10:24**
